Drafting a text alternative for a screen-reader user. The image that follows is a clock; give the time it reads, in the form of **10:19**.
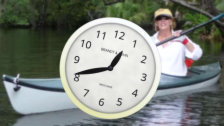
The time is **12:41**
